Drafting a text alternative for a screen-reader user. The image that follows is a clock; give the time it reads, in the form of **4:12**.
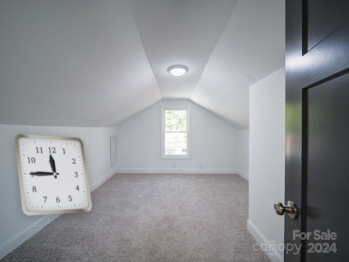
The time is **11:45**
